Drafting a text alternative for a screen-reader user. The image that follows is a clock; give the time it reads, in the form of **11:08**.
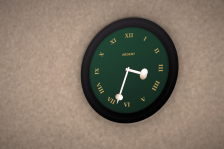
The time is **3:33**
